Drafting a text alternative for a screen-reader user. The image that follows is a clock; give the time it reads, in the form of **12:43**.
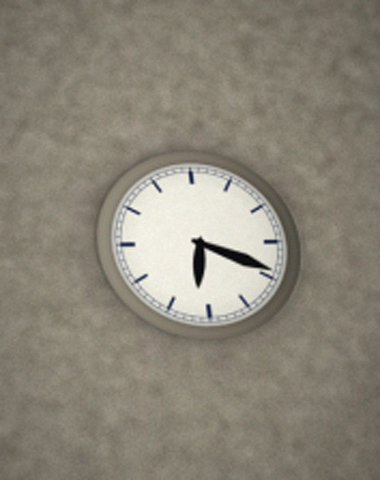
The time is **6:19**
